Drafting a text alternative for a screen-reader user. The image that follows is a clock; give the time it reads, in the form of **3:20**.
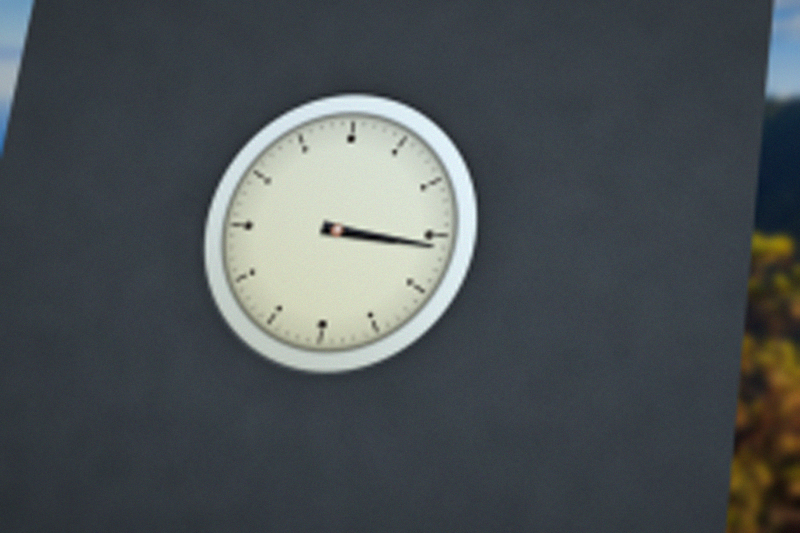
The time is **3:16**
